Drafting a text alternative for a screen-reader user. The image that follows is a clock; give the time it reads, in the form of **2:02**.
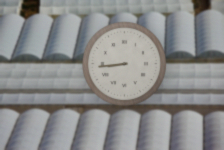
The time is **8:44**
